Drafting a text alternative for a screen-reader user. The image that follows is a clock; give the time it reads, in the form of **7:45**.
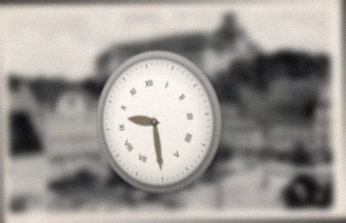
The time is **9:30**
